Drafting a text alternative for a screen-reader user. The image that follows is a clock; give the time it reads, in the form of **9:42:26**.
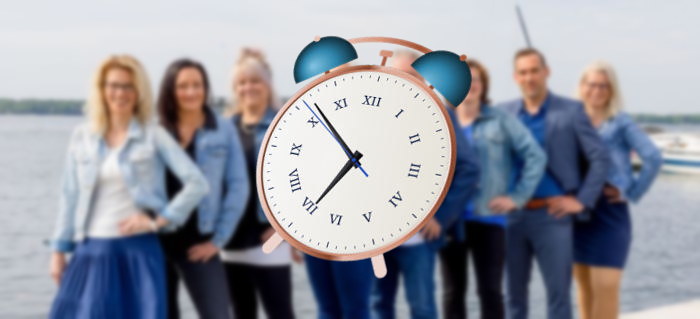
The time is **6:51:51**
